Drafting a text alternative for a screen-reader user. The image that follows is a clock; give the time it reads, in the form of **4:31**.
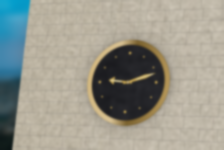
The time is **9:12**
